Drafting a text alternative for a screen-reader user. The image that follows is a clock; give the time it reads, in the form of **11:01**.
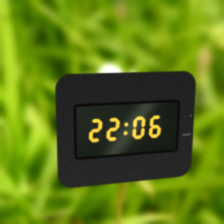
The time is **22:06**
